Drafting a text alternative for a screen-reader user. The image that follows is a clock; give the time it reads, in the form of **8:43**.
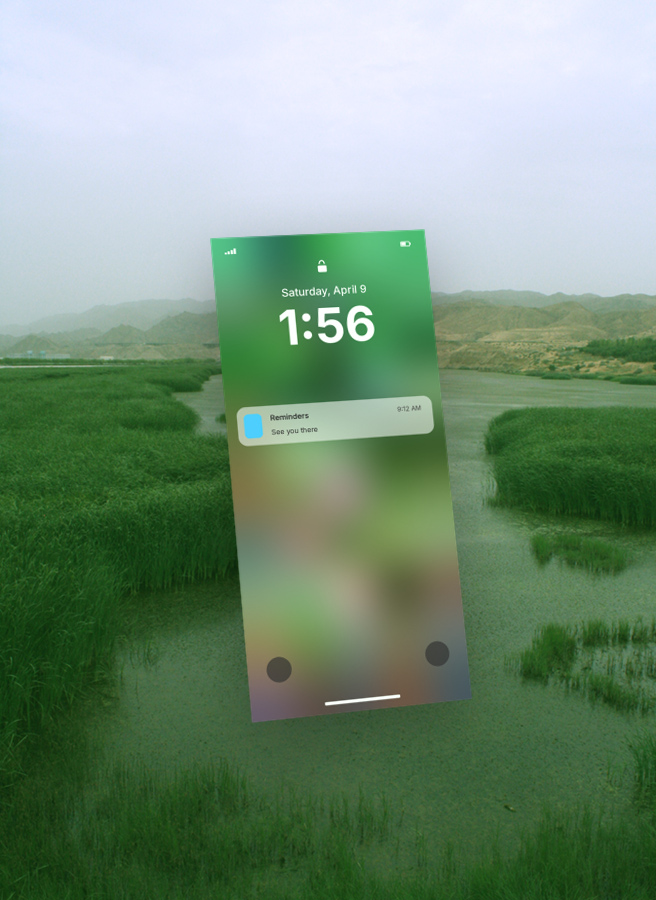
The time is **1:56**
